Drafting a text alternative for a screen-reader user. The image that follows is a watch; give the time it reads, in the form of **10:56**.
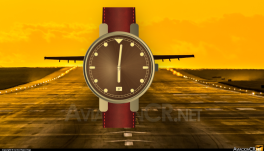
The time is **6:01**
